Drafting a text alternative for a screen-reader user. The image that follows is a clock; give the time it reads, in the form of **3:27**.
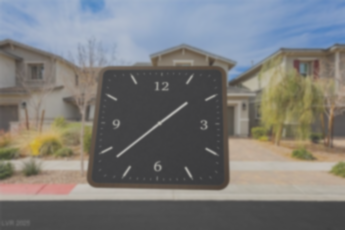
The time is **1:38**
